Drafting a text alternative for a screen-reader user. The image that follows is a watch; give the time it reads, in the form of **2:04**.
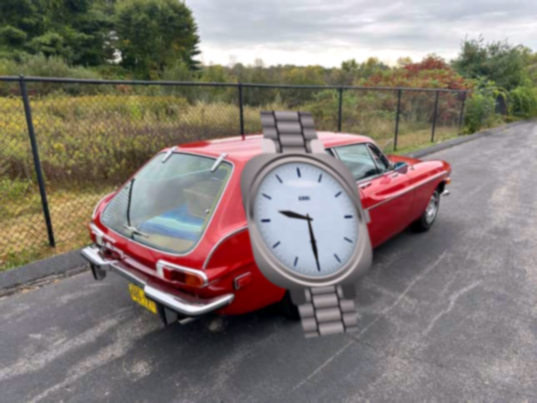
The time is **9:30**
